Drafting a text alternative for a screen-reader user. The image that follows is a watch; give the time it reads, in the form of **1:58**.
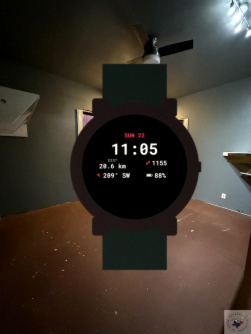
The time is **11:05**
